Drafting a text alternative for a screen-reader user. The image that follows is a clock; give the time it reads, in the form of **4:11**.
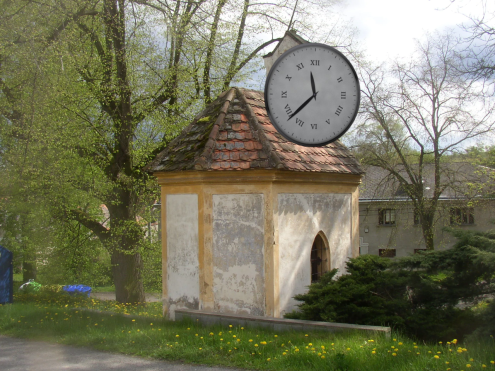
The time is **11:38**
